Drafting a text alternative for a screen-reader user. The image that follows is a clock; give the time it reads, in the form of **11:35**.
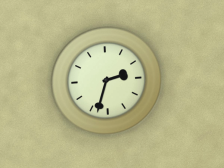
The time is **2:33**
